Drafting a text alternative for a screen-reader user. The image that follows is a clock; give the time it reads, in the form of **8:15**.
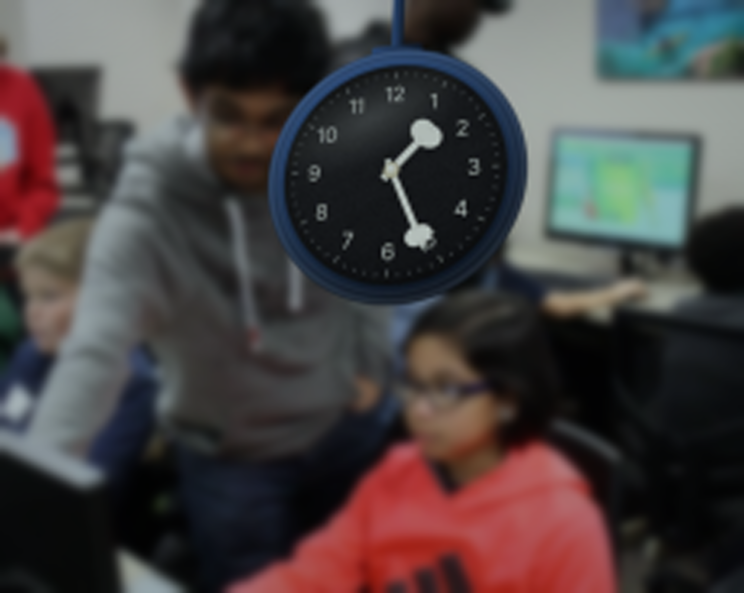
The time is **1:26**
